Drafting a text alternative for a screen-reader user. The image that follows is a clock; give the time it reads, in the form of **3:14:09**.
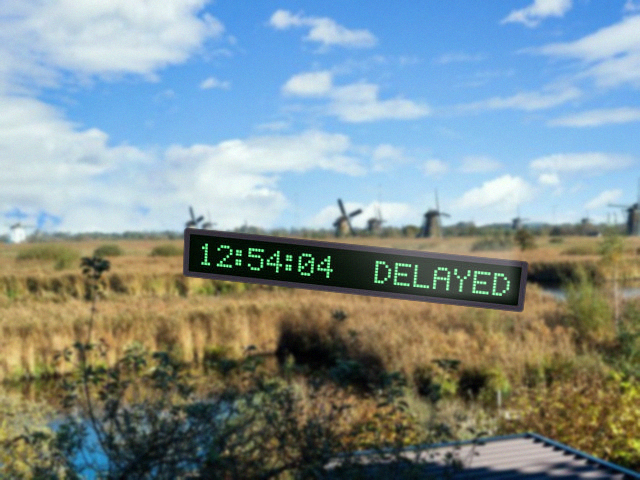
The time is **12:54:04**
